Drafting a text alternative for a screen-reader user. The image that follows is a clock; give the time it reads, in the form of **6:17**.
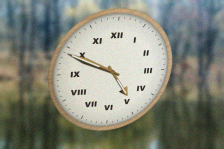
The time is **4:49**
